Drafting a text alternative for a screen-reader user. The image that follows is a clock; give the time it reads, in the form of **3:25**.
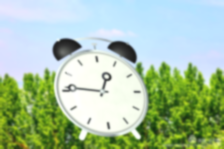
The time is **12:46**
